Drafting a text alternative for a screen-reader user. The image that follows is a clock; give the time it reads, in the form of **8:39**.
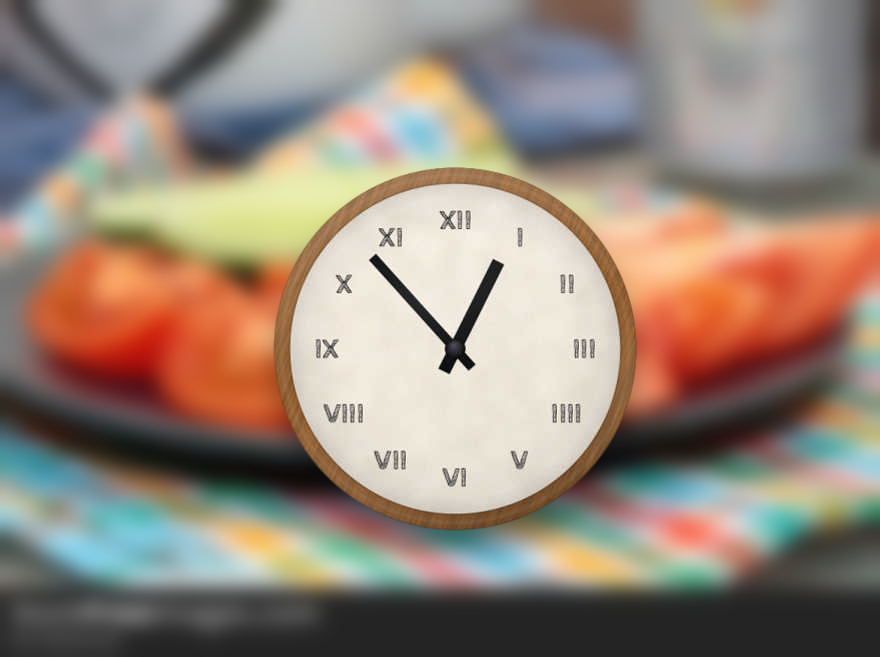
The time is **12:53**
